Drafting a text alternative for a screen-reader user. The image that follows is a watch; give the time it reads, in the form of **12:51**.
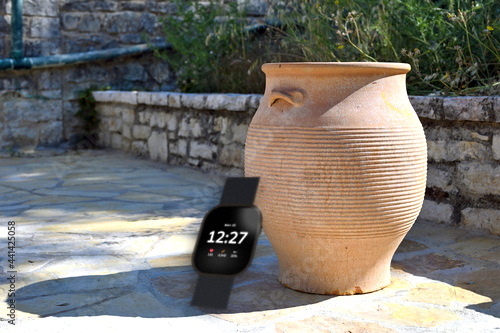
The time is **12:27**
